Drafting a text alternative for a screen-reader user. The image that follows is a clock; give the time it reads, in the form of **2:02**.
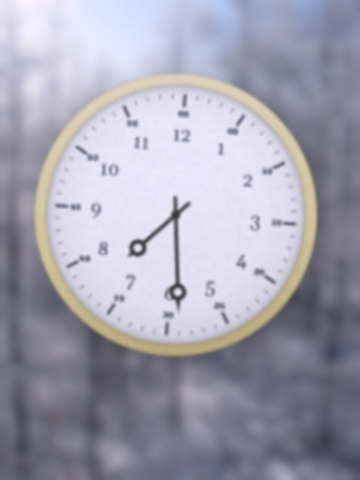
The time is **7:29**
